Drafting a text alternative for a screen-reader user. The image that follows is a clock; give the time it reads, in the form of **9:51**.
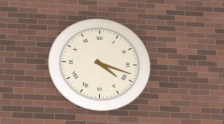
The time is **4:18**
